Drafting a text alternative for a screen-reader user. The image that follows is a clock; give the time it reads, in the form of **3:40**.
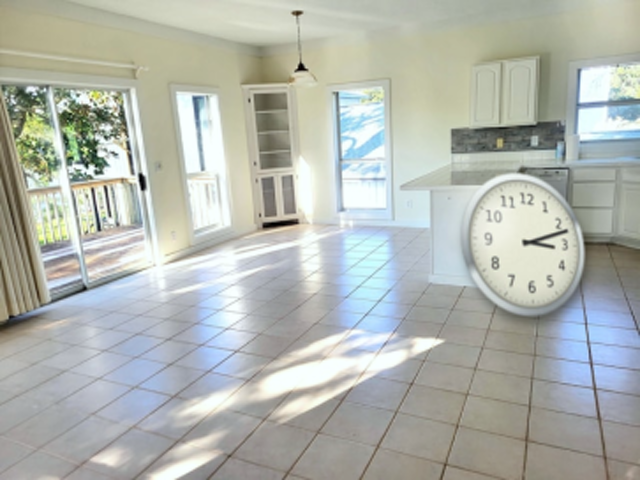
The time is **3:12**
